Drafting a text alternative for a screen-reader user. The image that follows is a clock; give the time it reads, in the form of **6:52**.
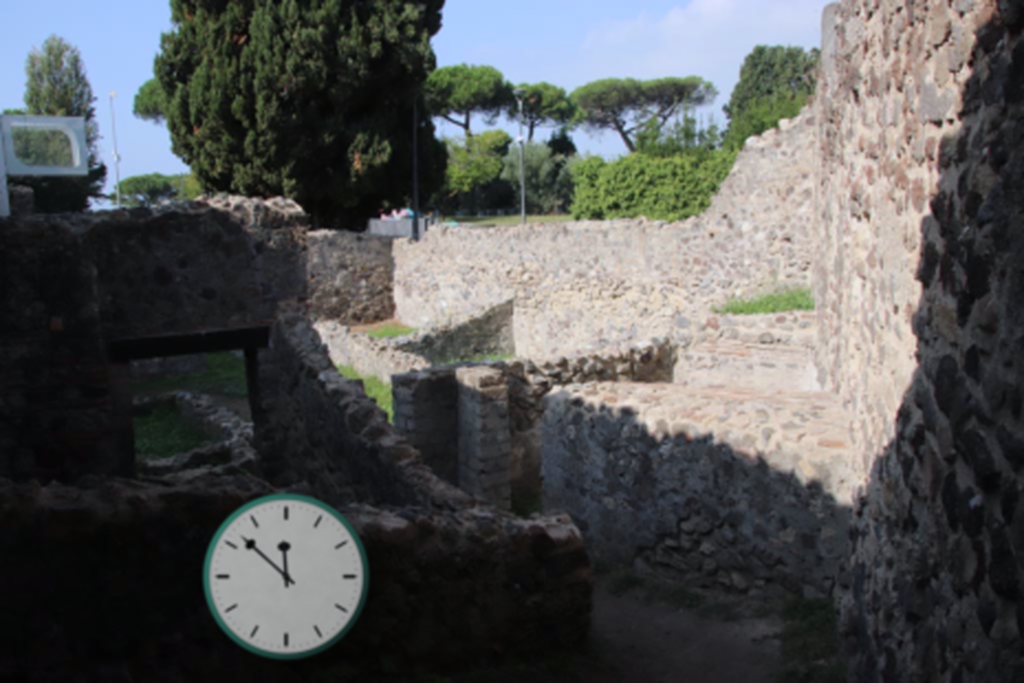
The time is **11:52**
